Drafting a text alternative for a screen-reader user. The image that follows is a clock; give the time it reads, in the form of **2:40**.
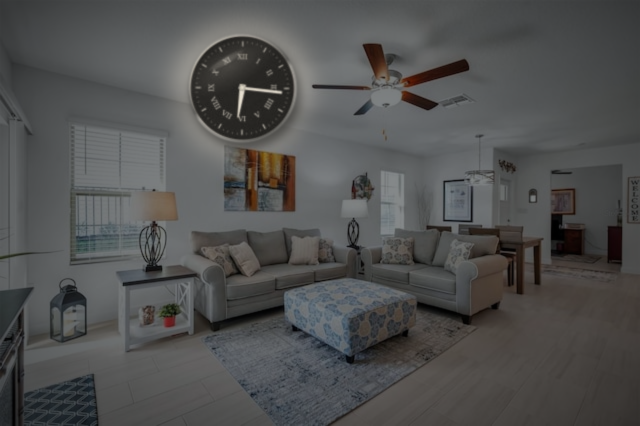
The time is **6:16**
